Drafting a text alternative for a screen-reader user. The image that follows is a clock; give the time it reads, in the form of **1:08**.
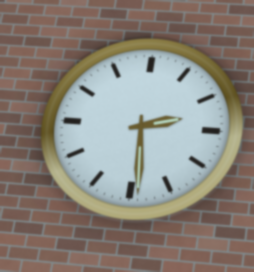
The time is **2:29**
